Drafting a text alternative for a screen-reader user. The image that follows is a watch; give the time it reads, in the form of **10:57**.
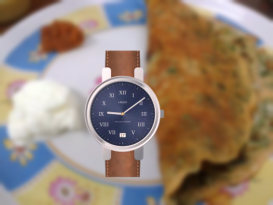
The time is **9:09**
